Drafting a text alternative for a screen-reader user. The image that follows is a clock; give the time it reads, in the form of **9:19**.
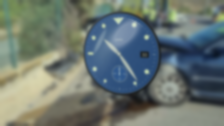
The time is **10:24**
